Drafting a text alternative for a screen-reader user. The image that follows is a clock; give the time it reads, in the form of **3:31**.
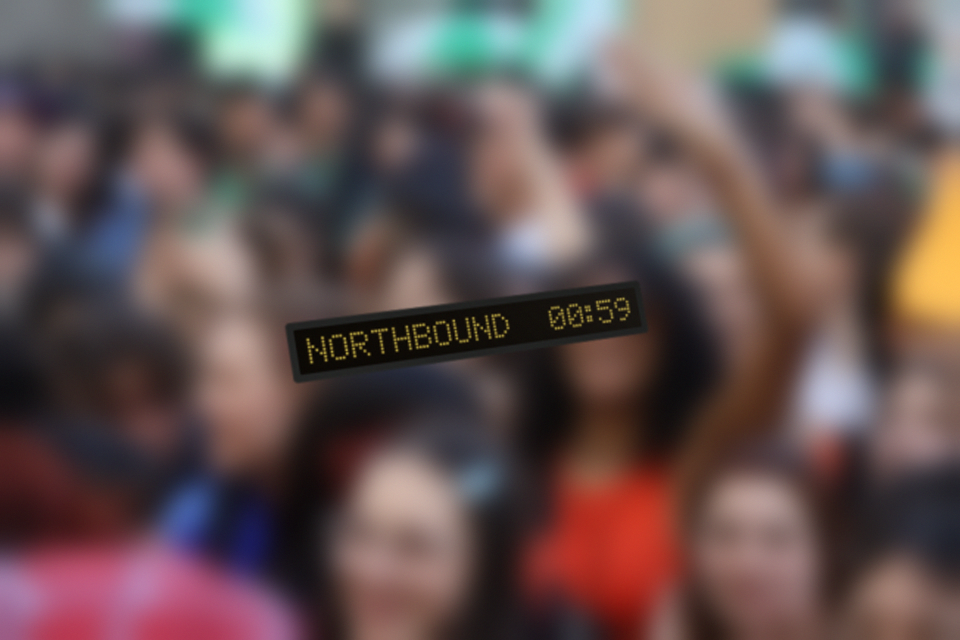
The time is **0:59**
